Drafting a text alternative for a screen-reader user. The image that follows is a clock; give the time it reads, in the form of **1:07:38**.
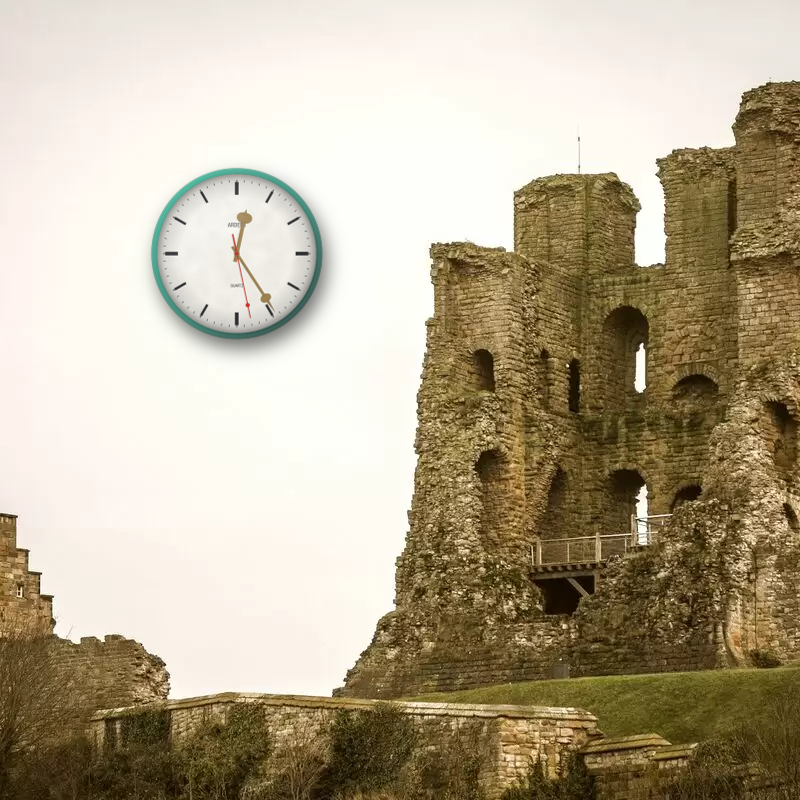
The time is **12:24:28**
